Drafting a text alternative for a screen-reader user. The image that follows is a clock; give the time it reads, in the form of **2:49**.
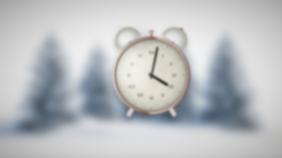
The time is **4:02**
